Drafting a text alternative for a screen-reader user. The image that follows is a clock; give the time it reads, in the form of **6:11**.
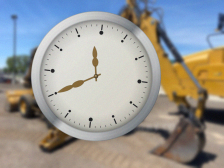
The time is **11:40**
